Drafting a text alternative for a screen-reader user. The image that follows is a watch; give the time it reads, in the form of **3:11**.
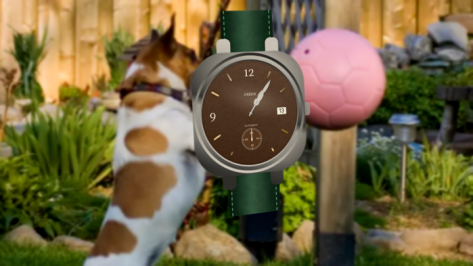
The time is **1:06**
